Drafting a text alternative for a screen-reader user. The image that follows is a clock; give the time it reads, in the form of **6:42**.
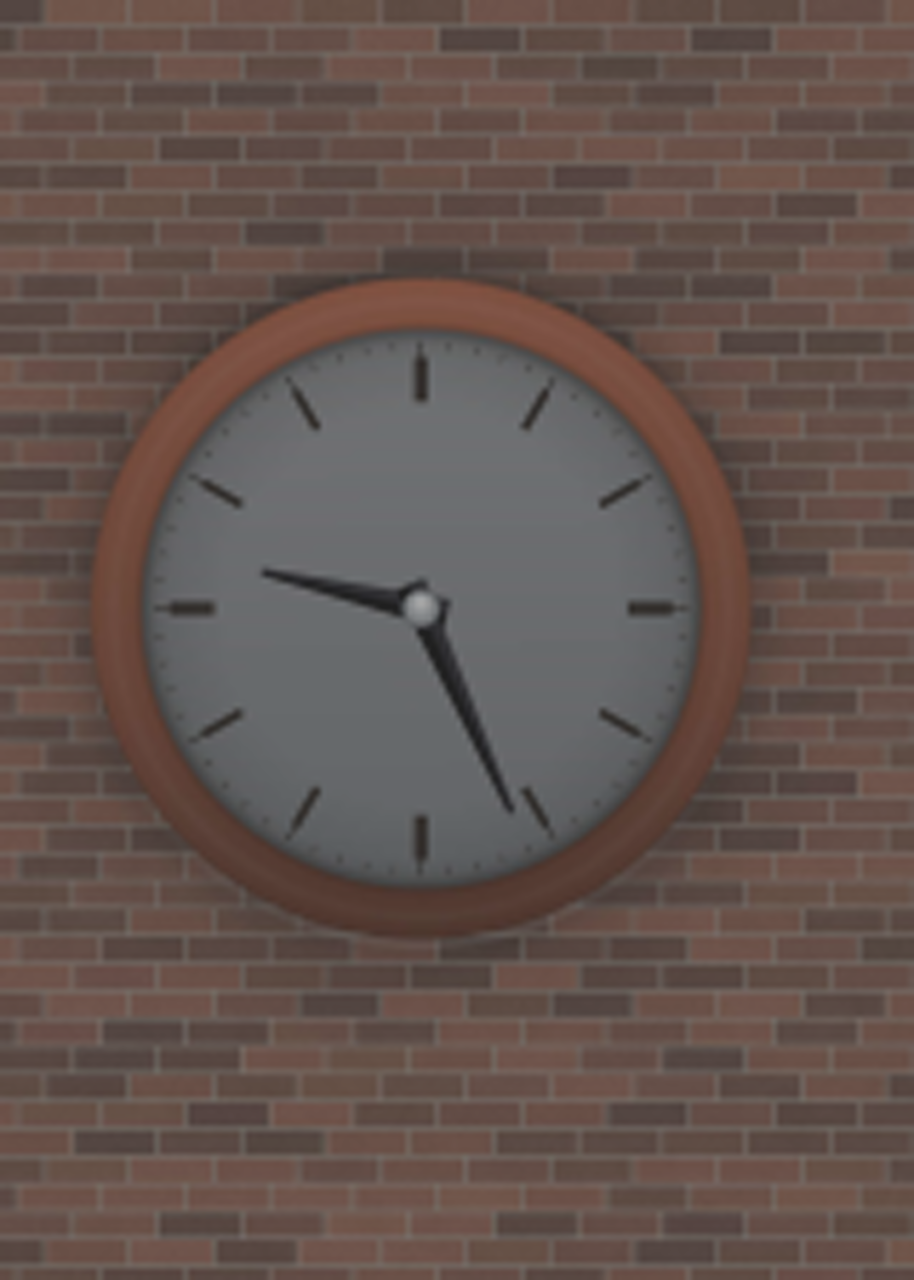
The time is **9:26**
